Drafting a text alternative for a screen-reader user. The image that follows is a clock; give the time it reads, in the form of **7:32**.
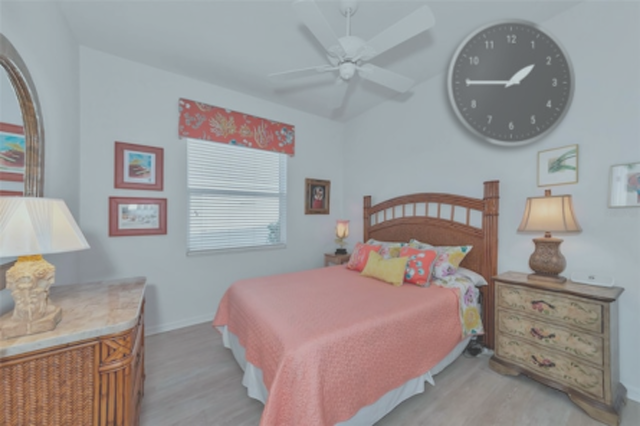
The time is **1:45**
